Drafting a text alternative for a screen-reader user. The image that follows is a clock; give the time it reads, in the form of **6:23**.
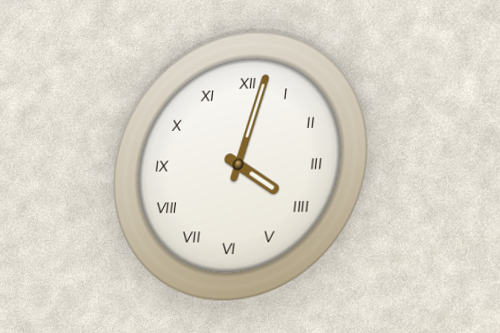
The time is **4:02**
